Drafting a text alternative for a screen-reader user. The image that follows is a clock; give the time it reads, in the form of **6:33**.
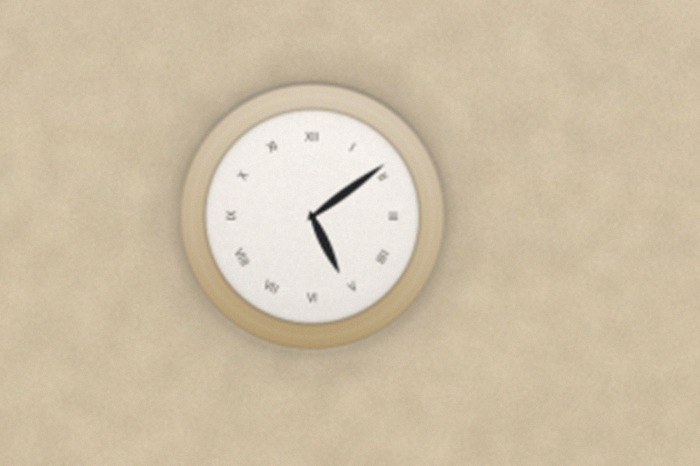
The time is **5:09**
